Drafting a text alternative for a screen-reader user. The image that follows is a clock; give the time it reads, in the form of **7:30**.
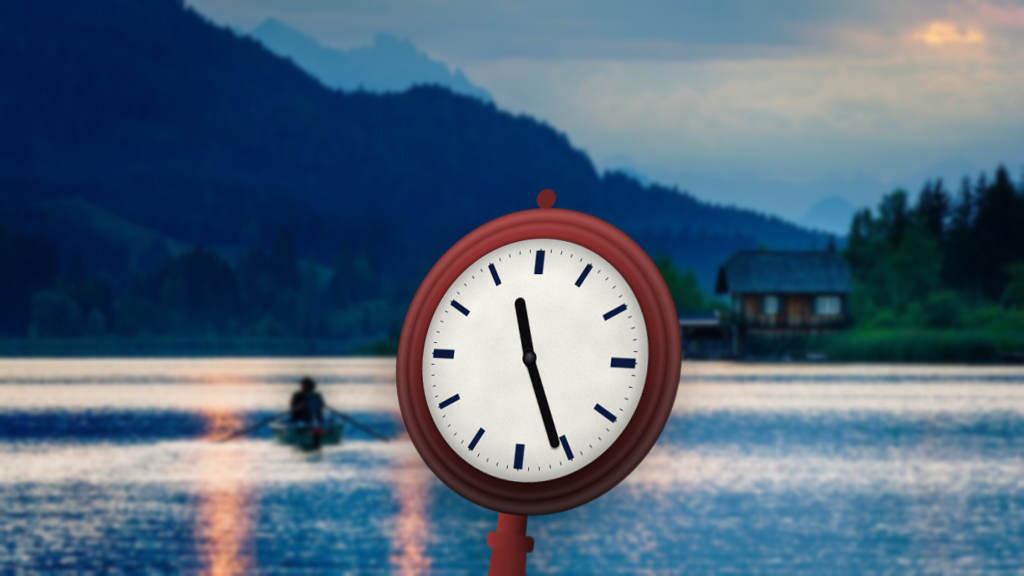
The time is **11:26**
